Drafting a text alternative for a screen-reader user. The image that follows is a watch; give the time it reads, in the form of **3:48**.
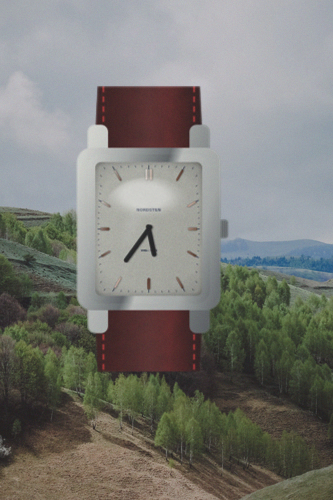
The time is **5:36**
